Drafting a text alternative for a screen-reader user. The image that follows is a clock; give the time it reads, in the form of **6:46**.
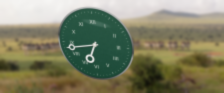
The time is **6:43**
